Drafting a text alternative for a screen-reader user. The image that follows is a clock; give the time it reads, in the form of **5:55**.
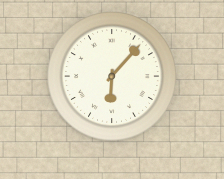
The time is **6:07**
